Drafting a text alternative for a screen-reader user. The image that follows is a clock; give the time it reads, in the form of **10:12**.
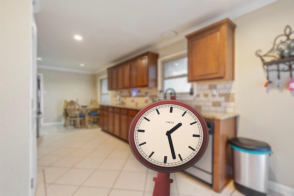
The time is **1:27**
